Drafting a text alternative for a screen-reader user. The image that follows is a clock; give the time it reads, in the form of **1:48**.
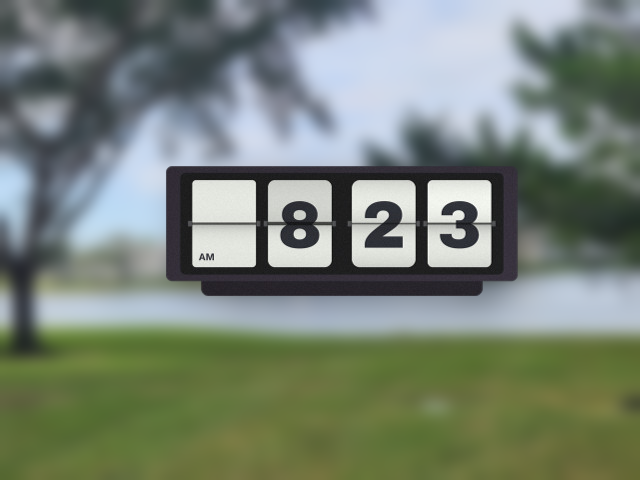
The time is **8:23**
